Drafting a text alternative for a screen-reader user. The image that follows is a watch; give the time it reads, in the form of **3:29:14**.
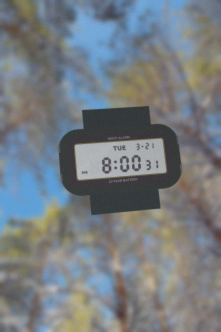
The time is **8:00:31**
